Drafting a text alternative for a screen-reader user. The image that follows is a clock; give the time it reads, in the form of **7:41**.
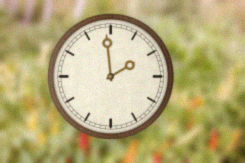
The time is **1:59**
